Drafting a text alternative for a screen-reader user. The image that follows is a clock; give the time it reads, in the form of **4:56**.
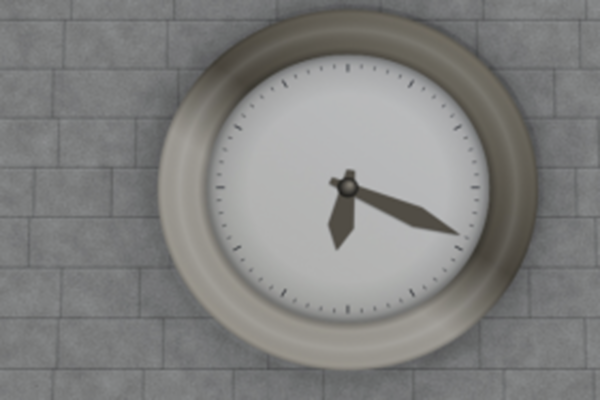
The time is **6:19**
